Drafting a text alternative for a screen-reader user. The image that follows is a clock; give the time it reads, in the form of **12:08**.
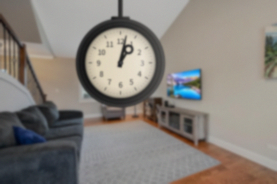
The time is **1:02**
